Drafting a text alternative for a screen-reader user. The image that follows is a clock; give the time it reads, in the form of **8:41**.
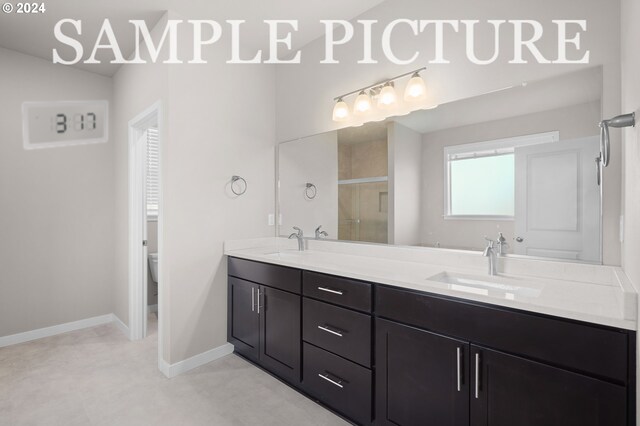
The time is **3:17**
